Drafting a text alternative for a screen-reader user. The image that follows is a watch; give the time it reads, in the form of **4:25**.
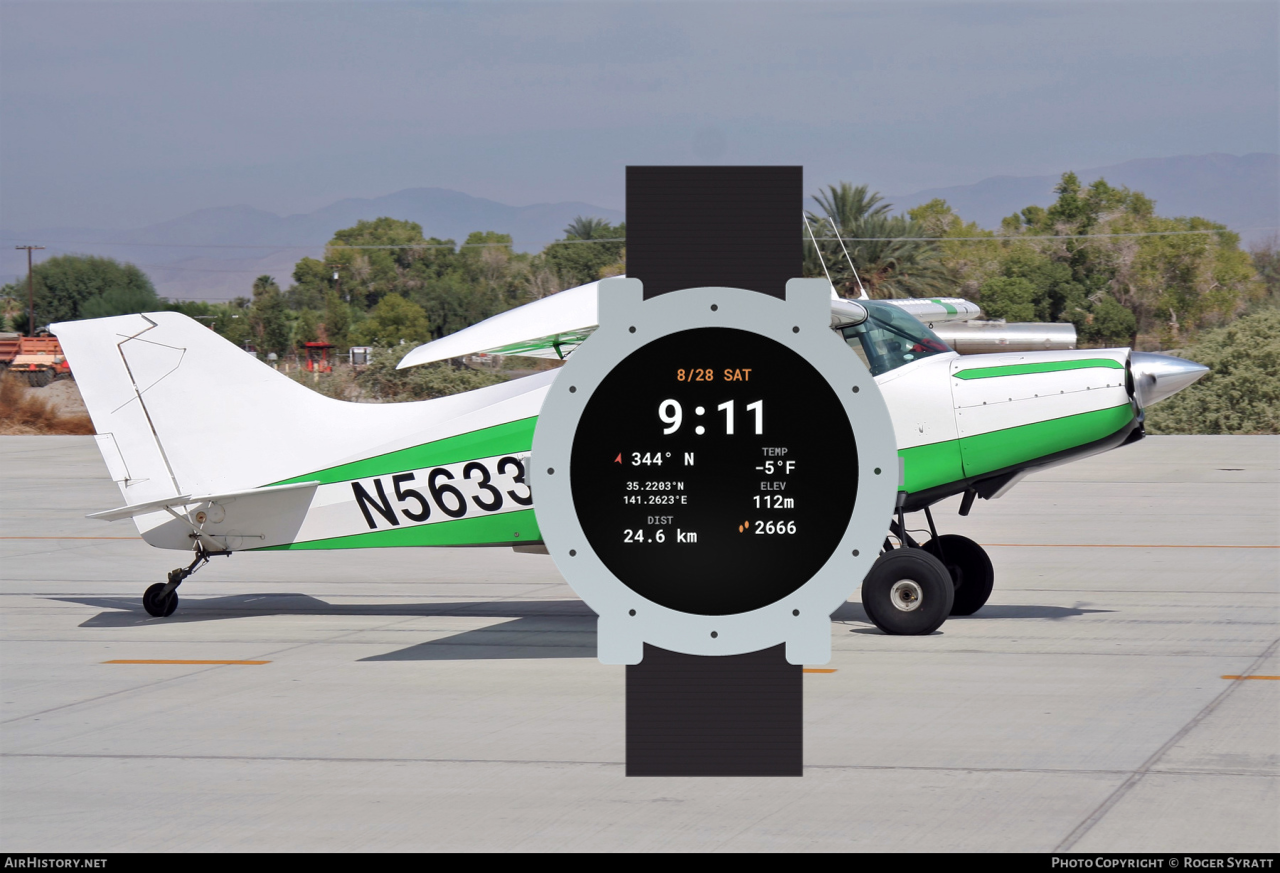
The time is **9:11**
